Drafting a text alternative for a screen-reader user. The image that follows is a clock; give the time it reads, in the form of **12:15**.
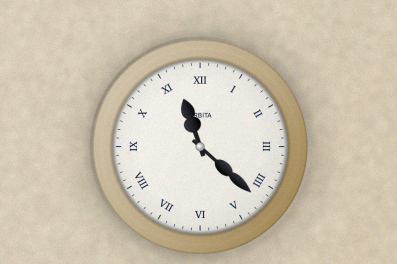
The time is **11:22**
